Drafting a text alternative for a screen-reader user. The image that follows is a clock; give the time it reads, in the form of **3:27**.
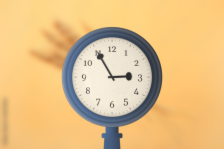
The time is **2:55**
